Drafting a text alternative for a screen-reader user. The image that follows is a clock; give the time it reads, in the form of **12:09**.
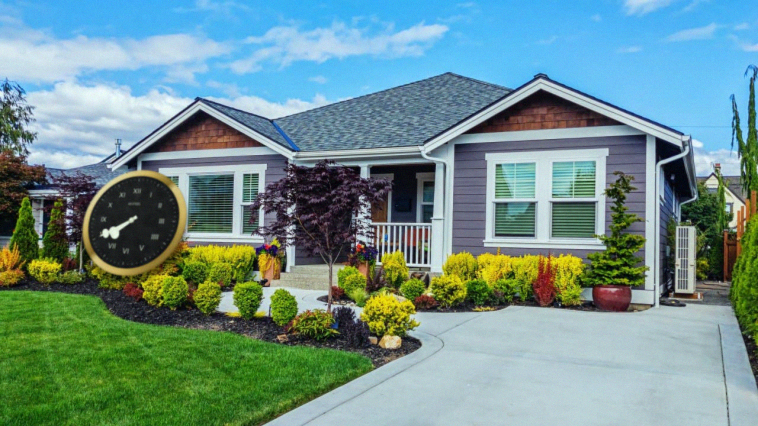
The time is **7:40**
